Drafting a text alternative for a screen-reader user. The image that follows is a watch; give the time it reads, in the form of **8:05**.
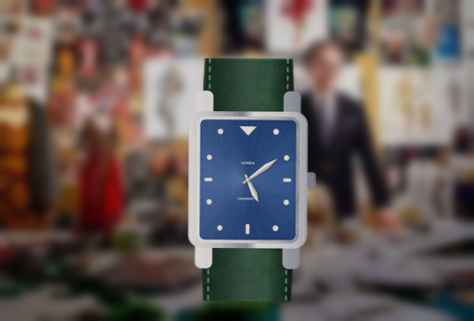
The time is **5:09**
